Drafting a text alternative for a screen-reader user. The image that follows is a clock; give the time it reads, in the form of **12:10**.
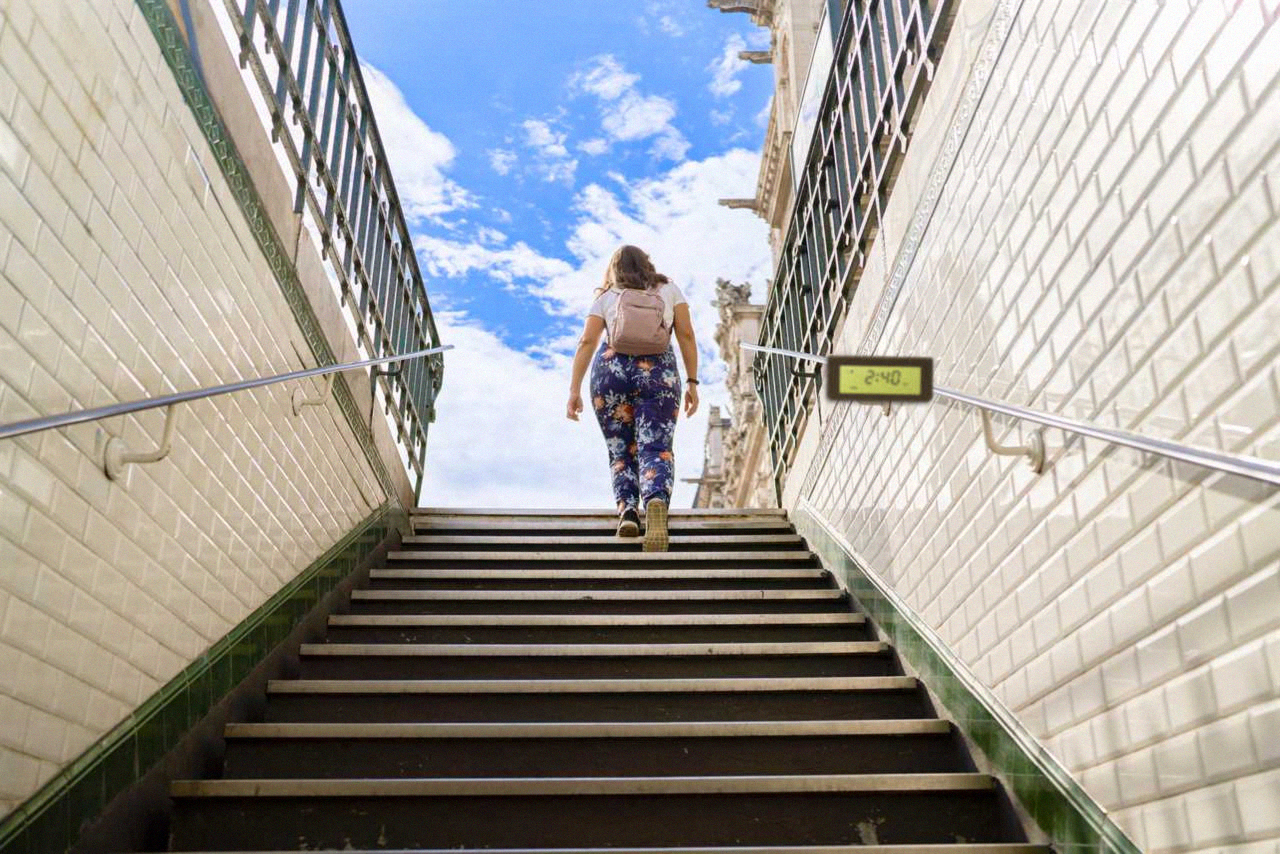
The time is **2:40**
